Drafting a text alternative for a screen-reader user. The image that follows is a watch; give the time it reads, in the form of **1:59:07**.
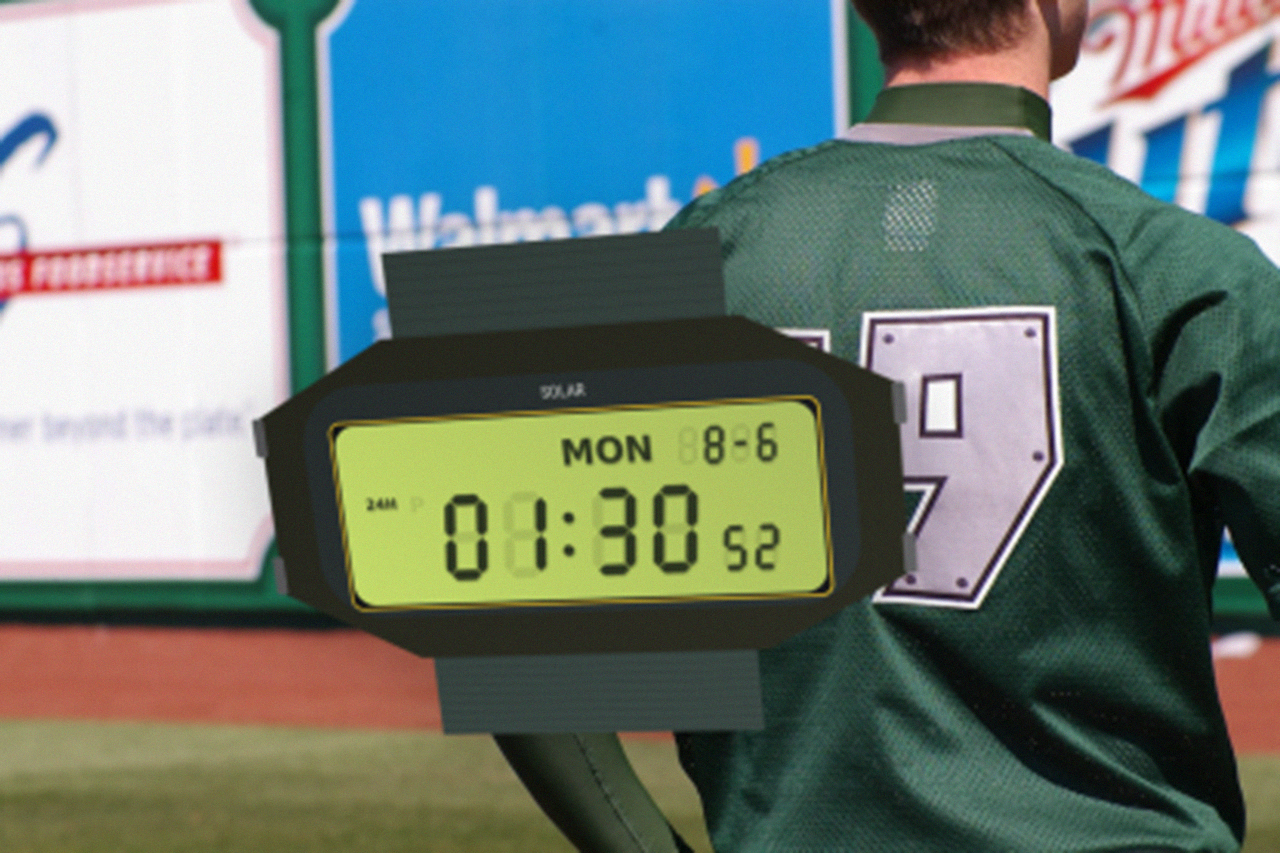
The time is **1:30:52**
